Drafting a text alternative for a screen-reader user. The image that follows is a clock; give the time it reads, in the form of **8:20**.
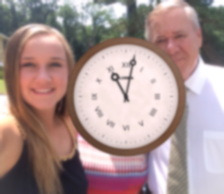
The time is **11:02**
